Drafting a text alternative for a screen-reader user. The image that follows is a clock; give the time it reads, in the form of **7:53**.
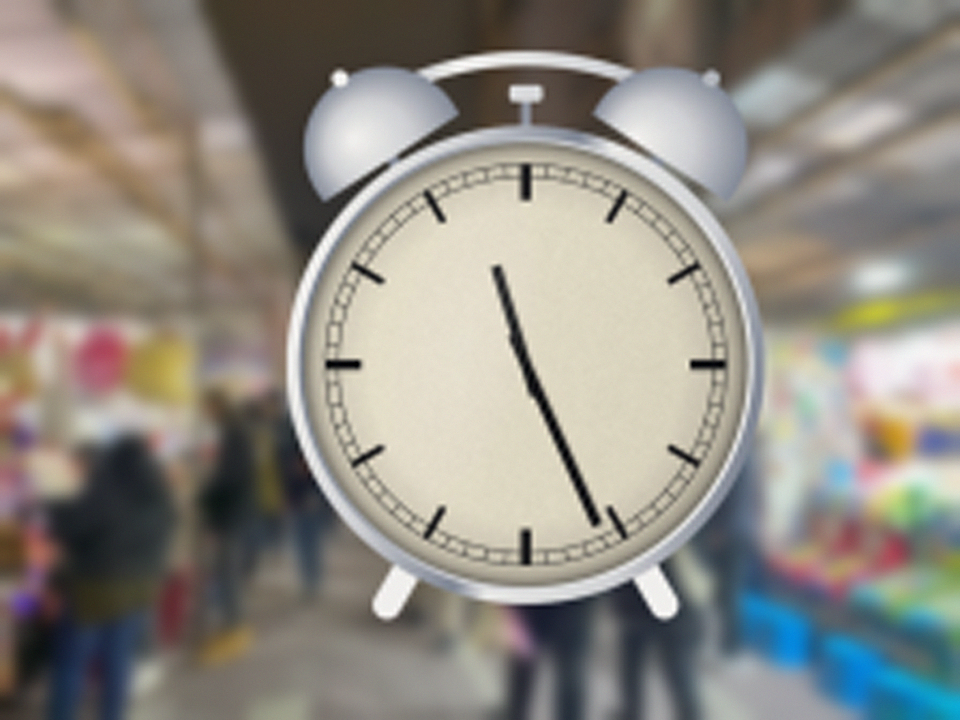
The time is **11:26**
